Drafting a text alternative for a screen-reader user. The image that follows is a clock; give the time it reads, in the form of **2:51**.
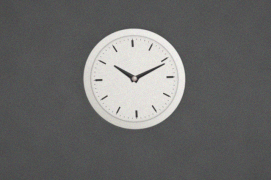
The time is **10:11**
